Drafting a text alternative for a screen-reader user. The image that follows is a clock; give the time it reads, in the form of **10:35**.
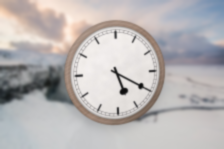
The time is **5:20**
